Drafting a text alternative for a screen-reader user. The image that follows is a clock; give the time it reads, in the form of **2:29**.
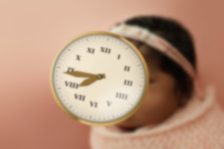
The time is **7:44**
